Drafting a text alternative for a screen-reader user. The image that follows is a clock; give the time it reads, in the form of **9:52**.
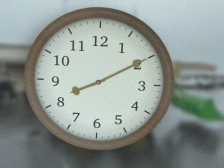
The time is **8:10**
